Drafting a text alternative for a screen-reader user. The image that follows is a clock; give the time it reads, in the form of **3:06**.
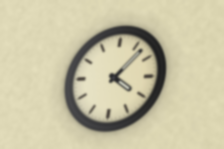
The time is **4:07**
